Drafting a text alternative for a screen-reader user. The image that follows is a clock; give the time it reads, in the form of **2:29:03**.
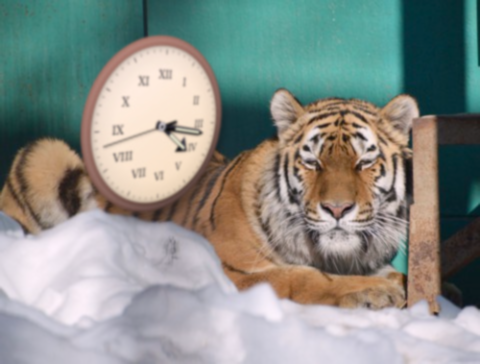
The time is **4:16:43**
